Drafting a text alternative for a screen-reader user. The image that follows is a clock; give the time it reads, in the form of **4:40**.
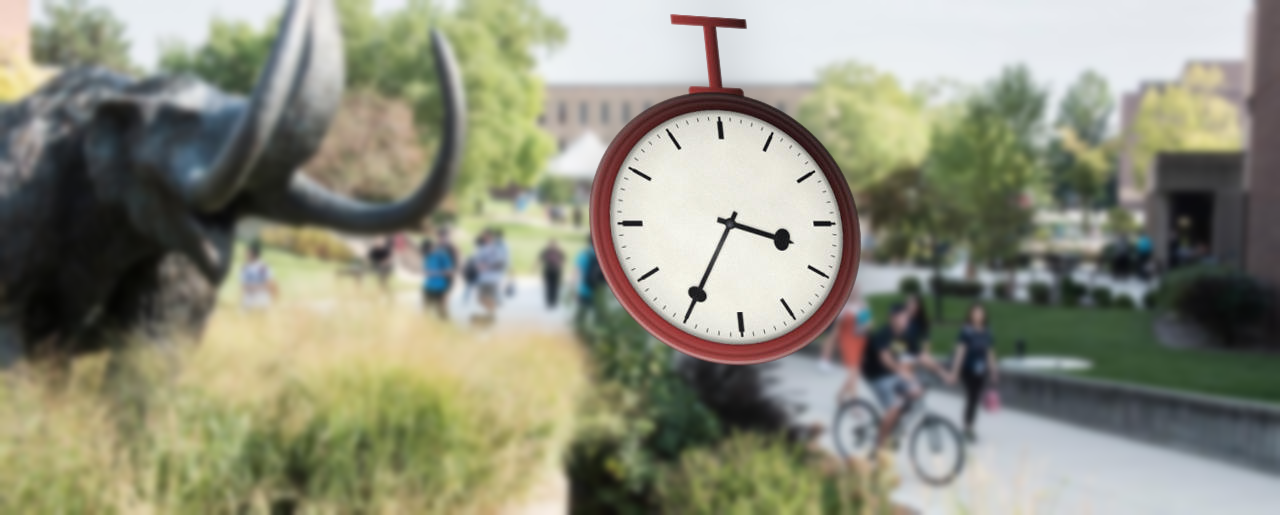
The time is **3:35**
